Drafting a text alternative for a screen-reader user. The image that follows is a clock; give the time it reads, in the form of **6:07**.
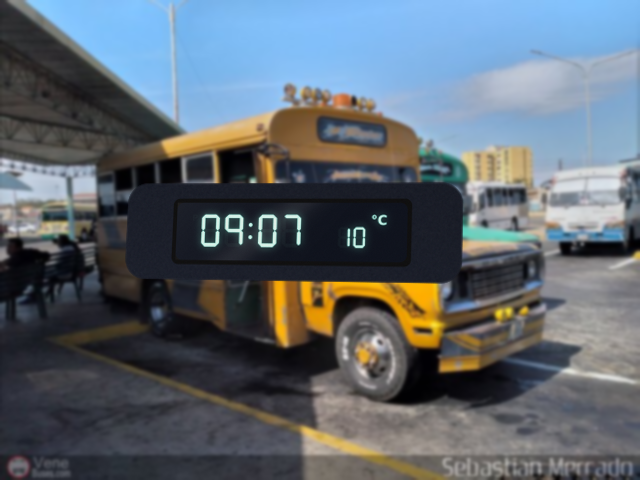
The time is **9:07**
